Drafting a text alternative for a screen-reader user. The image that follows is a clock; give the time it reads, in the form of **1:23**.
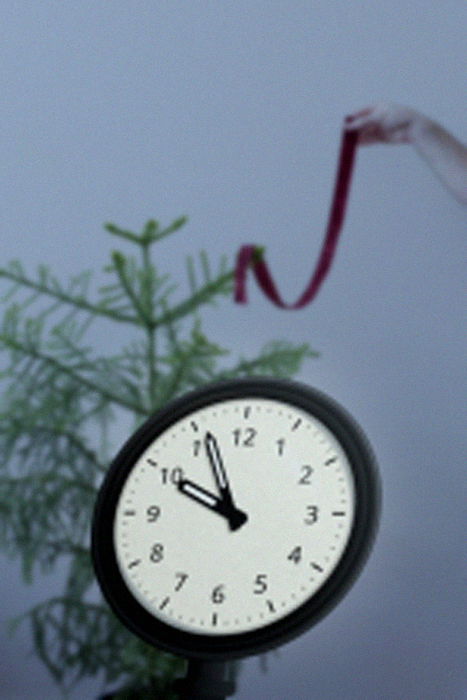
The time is **9:56**
